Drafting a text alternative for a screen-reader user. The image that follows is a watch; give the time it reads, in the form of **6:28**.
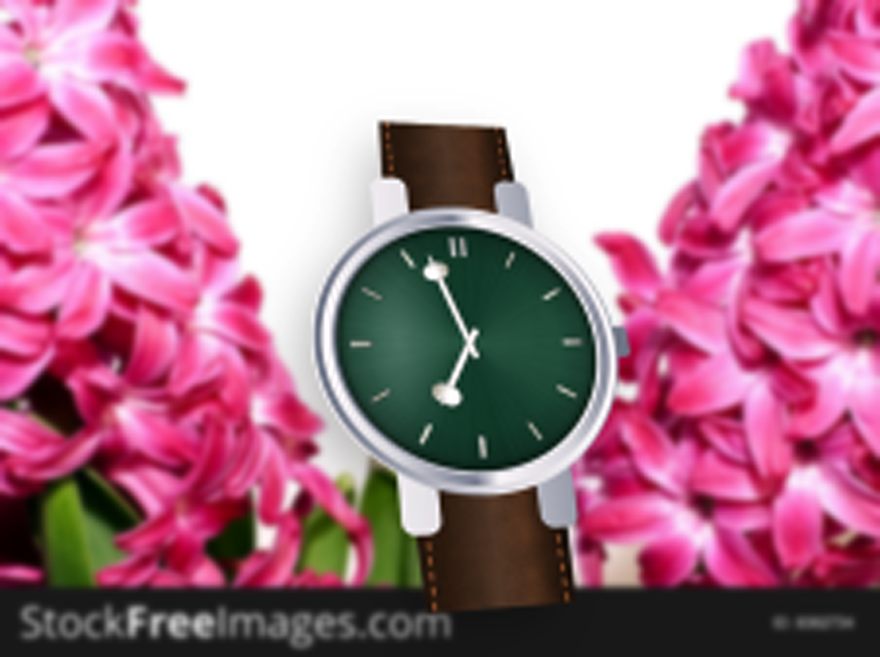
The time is **6:57**
